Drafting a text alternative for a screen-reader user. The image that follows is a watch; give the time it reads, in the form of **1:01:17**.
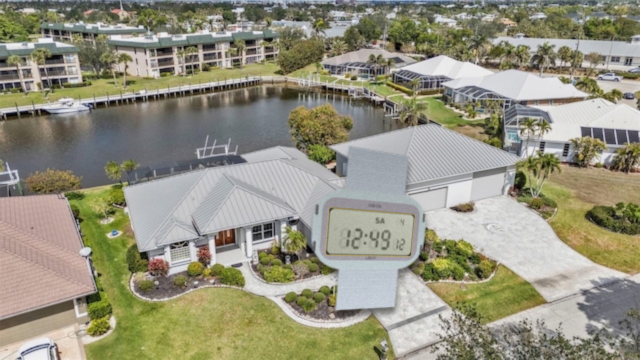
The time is **12:49:12**
